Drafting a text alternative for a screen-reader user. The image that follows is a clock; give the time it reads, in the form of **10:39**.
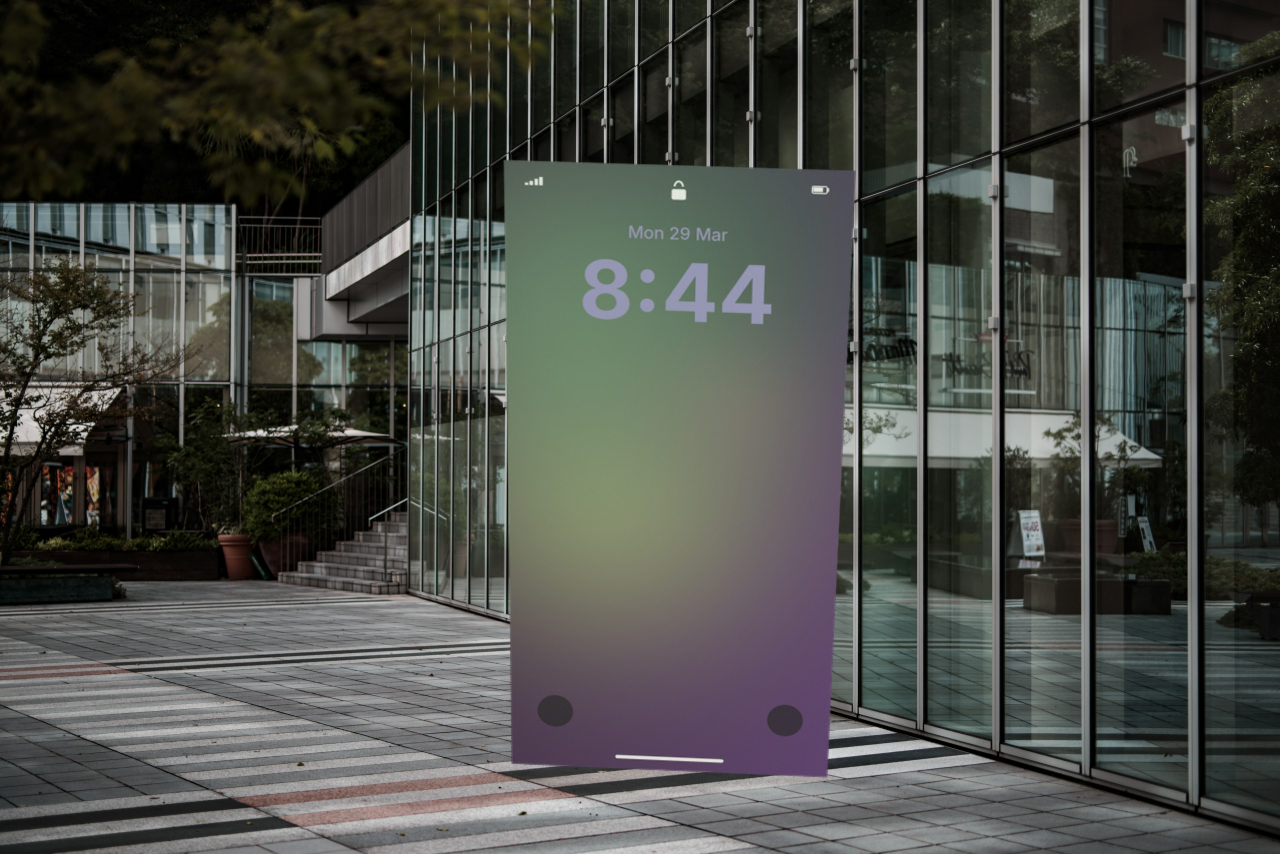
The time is **8:44**
